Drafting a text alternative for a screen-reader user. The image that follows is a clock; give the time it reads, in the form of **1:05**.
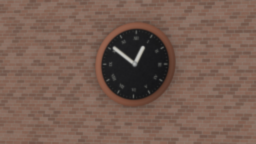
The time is **12:51**
